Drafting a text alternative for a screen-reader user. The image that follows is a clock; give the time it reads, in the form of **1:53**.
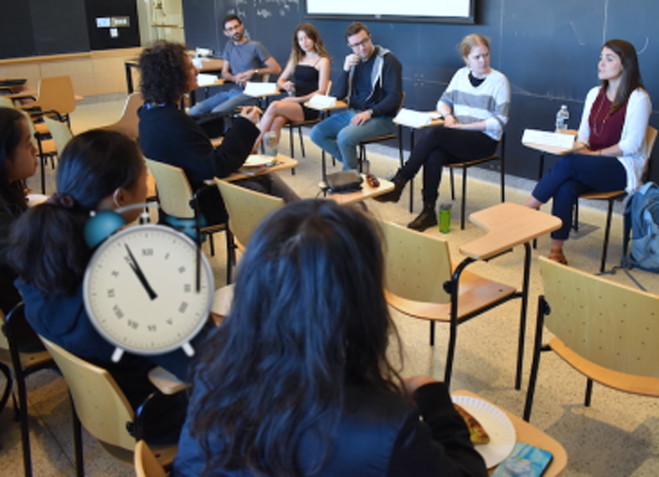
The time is **10:56**
